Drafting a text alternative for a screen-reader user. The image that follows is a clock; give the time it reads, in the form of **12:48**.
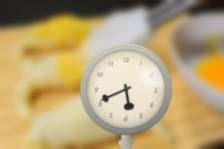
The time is **5:41**
